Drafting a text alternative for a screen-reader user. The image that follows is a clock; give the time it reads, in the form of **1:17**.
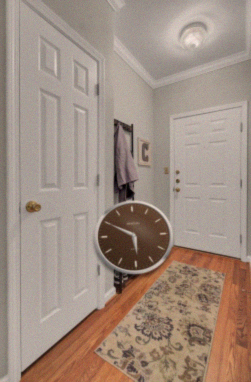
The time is **5:50**
